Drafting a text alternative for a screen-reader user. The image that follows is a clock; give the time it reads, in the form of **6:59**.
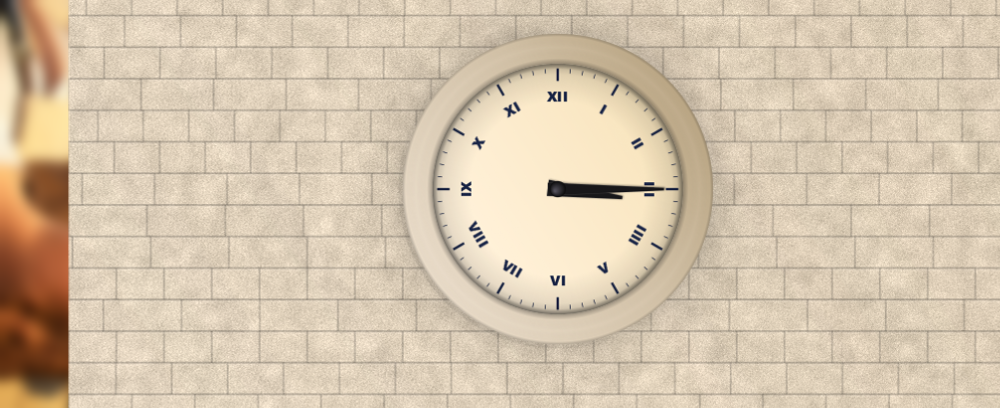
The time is **3:15**
